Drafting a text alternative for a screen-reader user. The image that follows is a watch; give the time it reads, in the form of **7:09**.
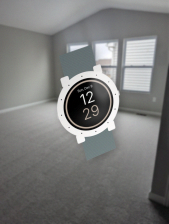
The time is **12:29**
